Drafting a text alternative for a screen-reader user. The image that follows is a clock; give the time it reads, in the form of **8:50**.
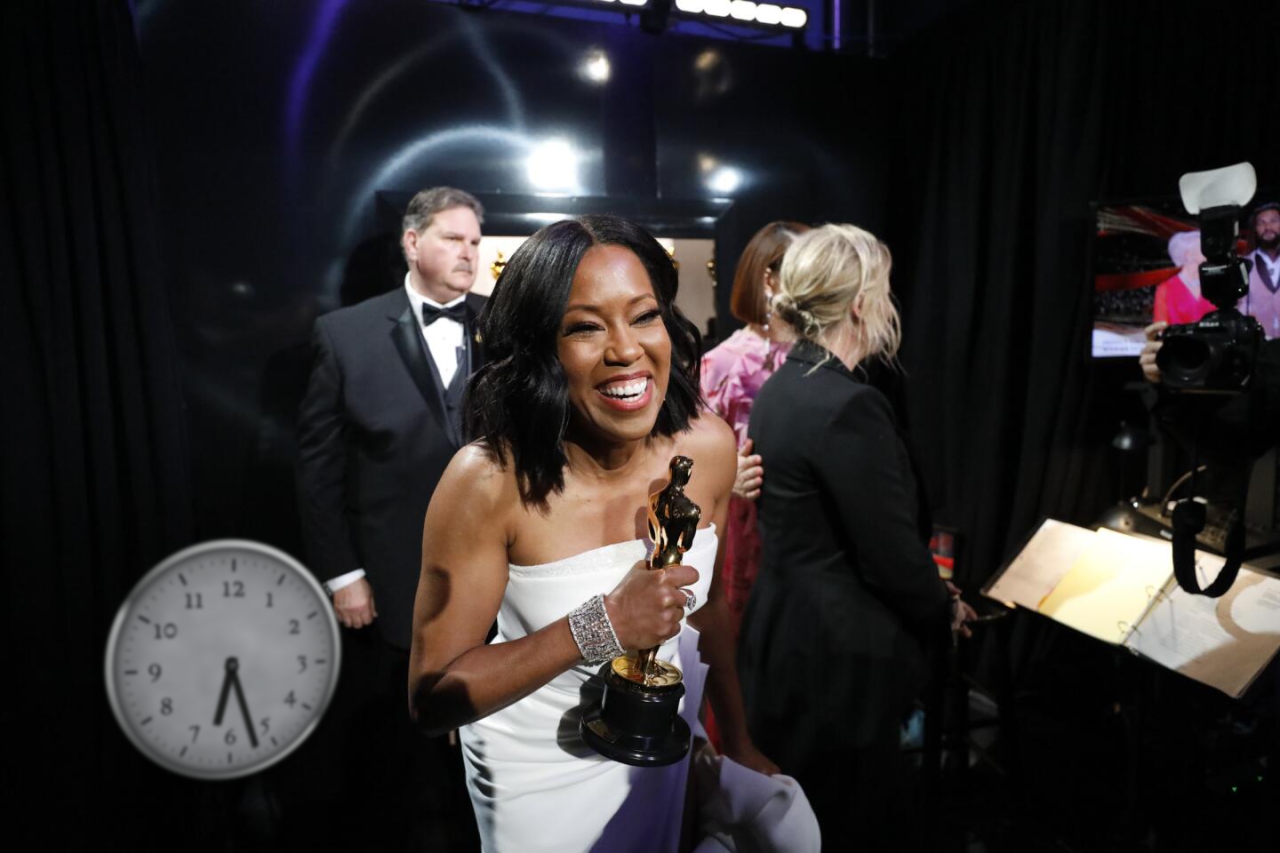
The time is **6:27**
